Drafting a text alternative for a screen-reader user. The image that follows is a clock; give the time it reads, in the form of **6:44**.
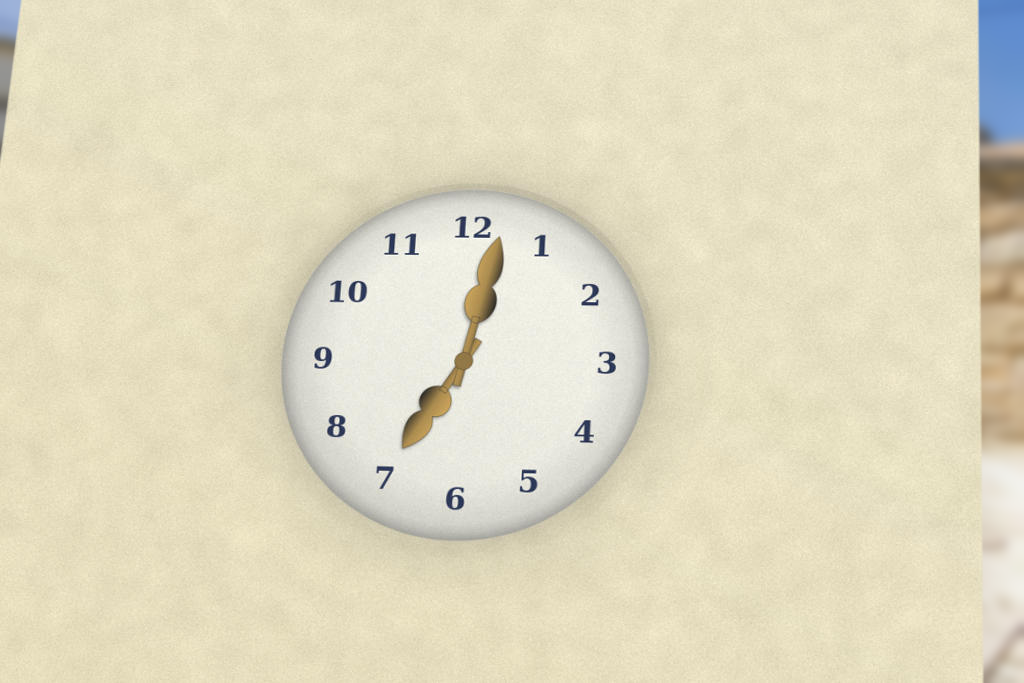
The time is **7:02**
